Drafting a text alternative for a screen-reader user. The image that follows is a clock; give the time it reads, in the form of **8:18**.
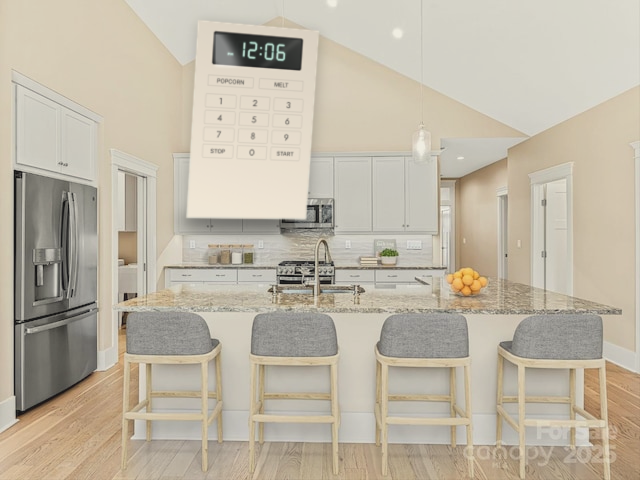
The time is **12:06**
